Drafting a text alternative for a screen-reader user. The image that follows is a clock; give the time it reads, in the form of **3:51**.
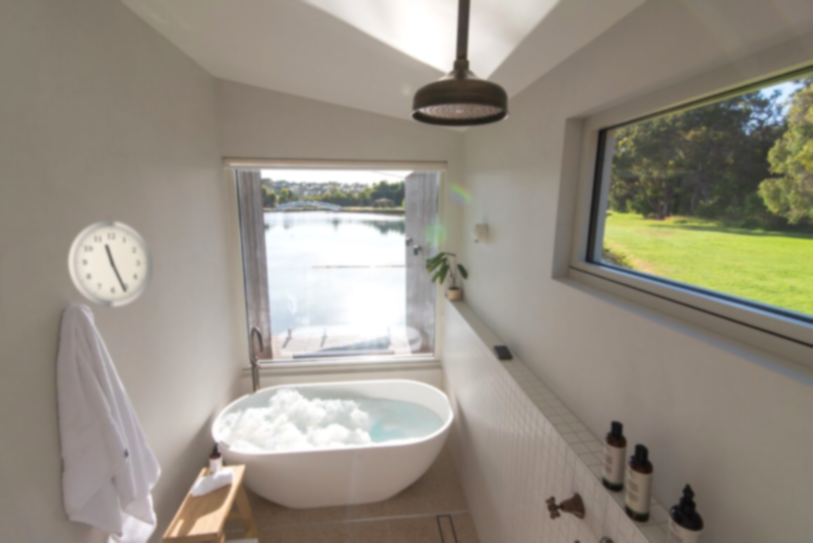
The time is **11:26**
